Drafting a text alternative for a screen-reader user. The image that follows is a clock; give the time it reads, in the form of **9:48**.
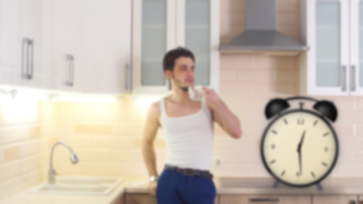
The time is **12:29**
